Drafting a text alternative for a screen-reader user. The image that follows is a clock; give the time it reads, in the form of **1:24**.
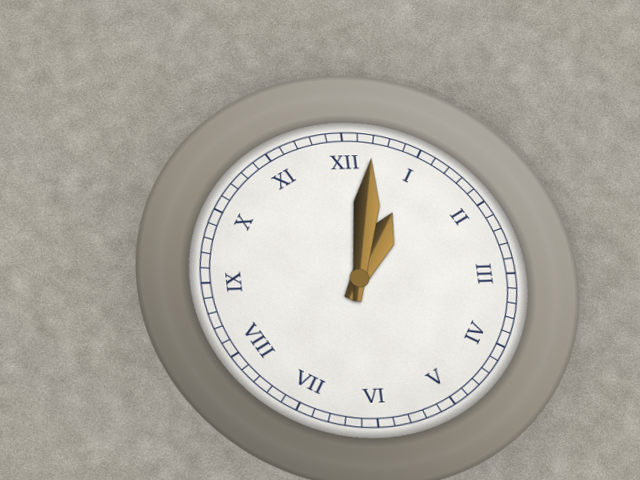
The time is **1:02**
